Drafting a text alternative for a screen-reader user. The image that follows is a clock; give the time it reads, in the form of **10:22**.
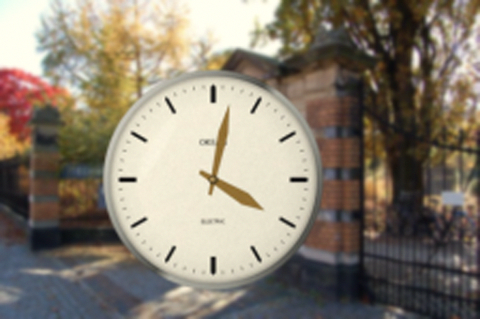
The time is **4:02**
